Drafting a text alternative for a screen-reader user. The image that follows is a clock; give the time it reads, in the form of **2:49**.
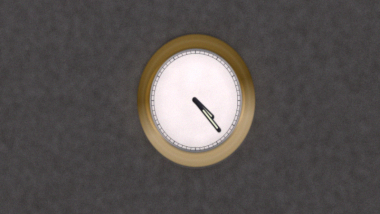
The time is **4:23**
